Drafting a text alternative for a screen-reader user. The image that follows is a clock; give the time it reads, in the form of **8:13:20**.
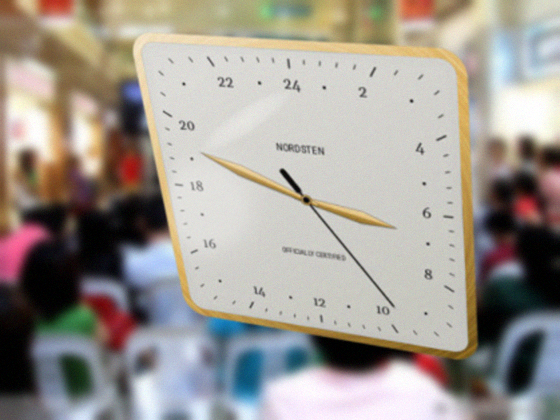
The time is **6:48:24**
